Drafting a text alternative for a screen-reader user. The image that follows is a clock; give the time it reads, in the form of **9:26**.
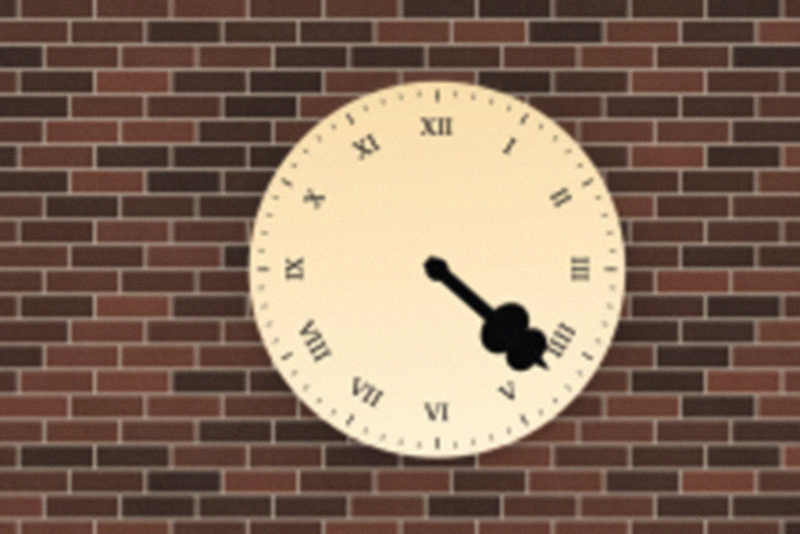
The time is **4:22**
